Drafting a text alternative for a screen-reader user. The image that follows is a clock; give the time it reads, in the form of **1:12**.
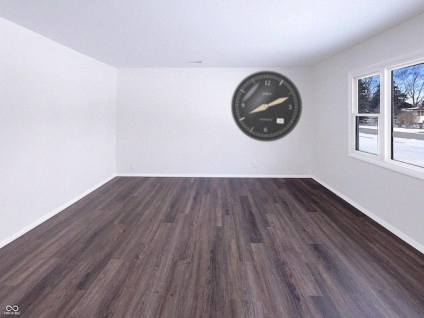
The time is **8:11**
